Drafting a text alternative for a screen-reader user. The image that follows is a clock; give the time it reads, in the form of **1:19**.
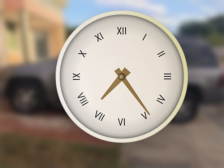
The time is **7:24**
